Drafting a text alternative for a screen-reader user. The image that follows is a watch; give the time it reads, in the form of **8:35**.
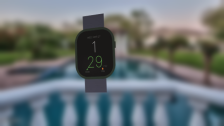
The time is **1:29**
